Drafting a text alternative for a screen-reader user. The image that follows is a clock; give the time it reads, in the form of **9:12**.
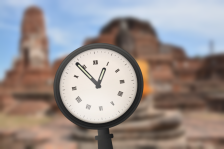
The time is **12:54**
